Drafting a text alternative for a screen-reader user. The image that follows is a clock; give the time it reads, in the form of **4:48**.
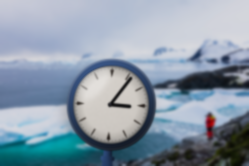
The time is **3:06**
